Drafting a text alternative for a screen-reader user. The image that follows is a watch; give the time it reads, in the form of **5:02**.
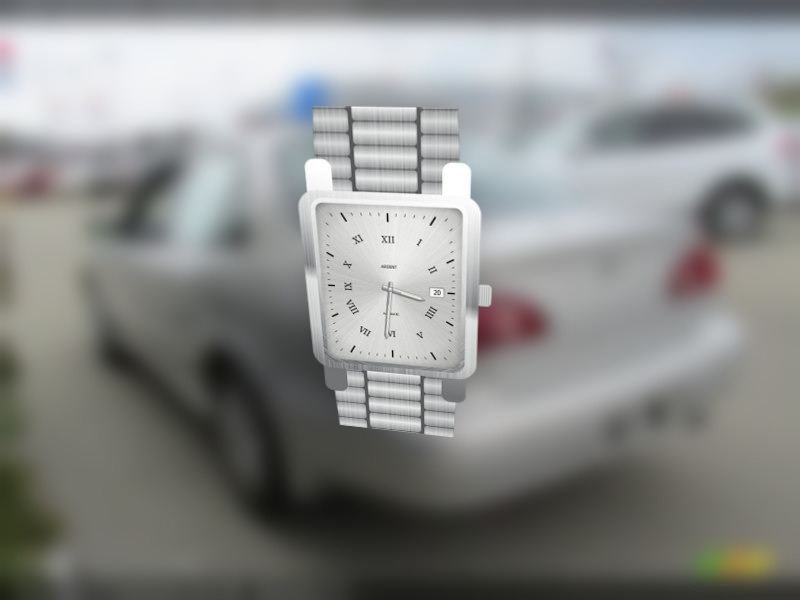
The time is **3:31**
